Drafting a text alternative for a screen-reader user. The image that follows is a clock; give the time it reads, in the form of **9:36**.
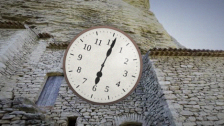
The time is **6:01**
